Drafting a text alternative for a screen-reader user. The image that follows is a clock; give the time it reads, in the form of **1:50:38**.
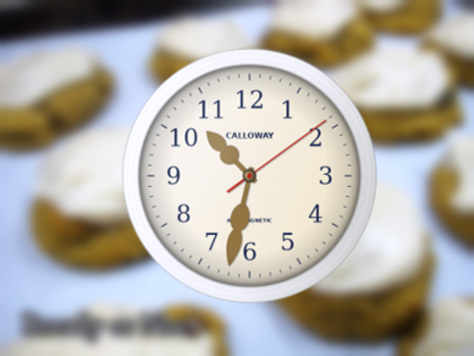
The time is **10:32:09**
